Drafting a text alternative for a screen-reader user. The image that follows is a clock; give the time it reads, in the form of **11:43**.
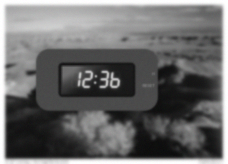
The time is **12:36**
